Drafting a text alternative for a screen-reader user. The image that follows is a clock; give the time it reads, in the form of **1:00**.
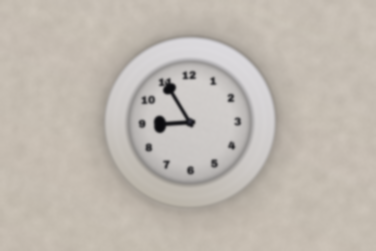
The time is **8:55**
